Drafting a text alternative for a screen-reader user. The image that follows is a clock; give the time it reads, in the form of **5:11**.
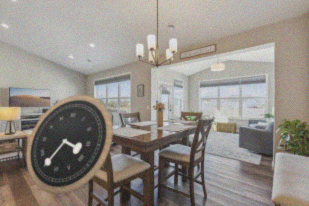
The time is **3:35**
